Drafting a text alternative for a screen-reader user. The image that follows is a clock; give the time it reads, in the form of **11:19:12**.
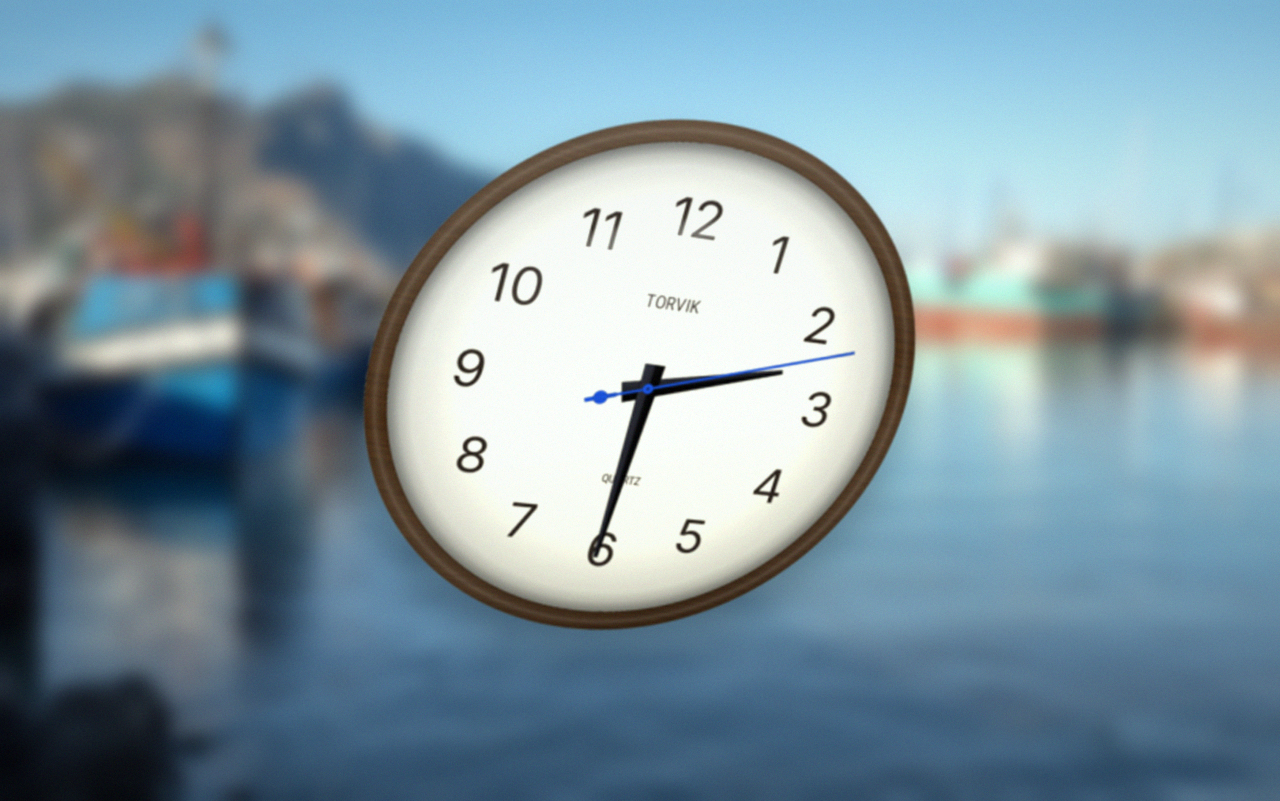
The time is **2:30:12**
